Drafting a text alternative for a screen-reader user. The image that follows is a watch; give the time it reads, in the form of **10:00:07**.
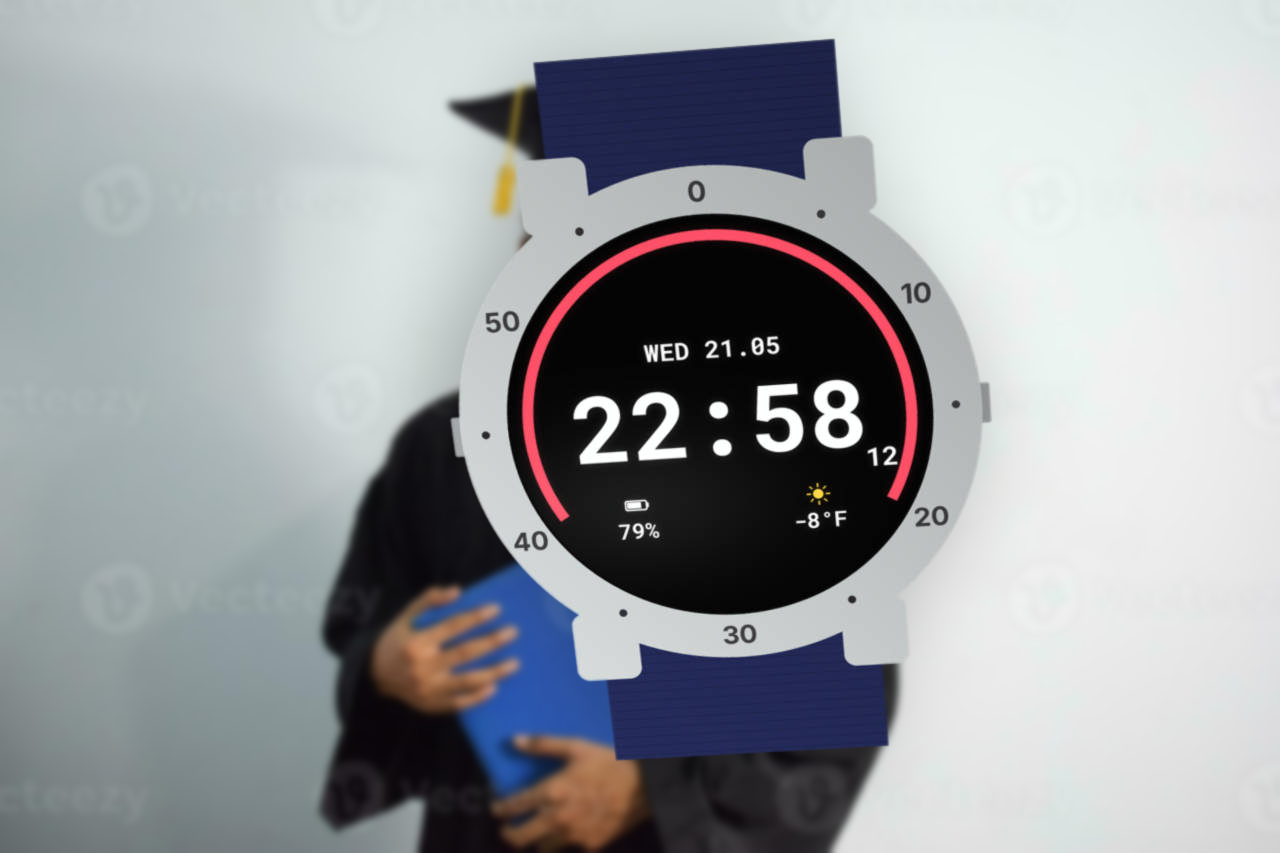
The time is **22:58:12**
